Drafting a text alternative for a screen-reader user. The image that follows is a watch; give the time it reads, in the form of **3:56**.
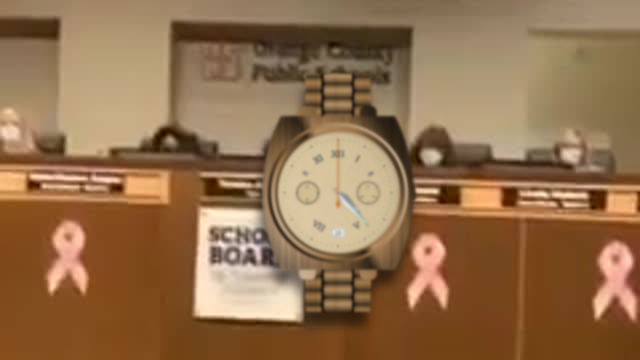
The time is **4:23**
